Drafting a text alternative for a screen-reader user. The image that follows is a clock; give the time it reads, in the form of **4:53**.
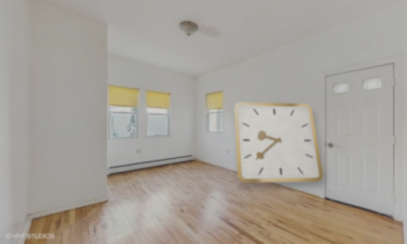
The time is **9:38**
